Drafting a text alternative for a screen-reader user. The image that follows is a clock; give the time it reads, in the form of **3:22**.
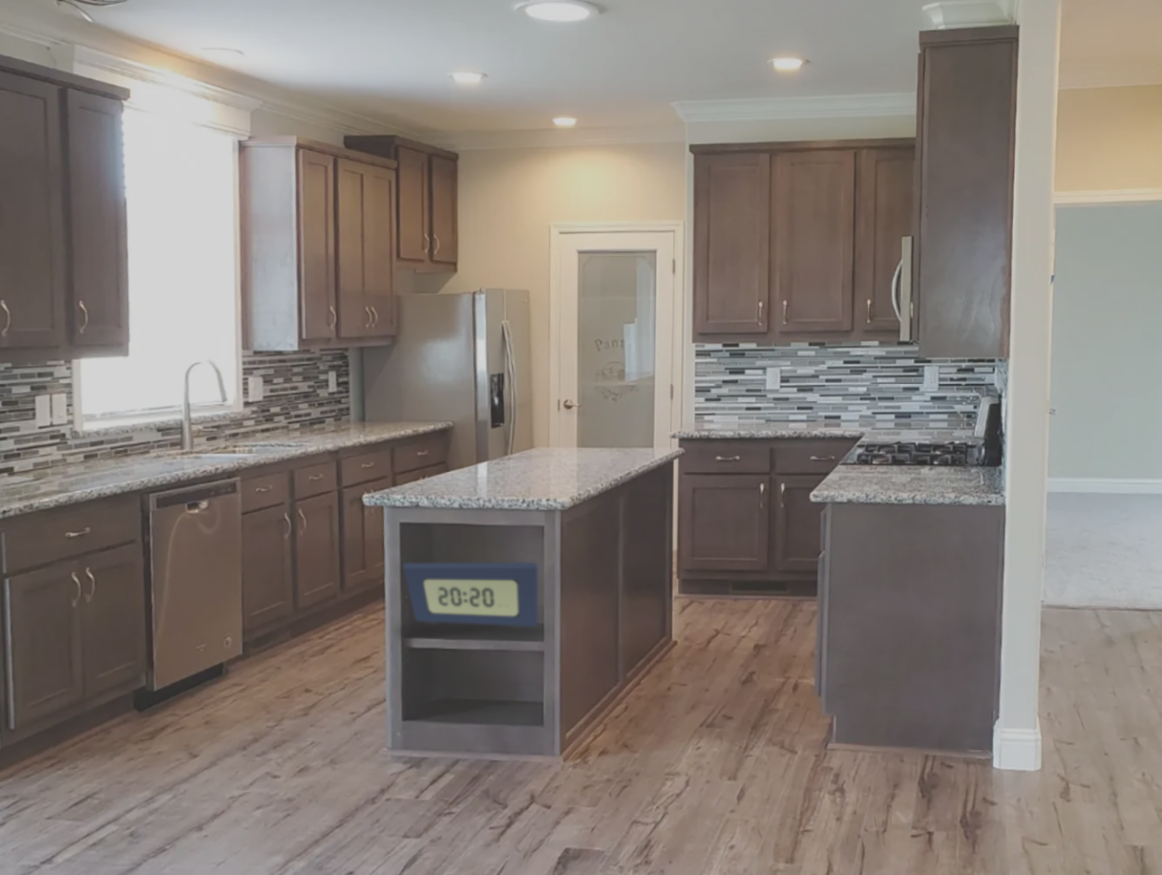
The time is **20:20**
